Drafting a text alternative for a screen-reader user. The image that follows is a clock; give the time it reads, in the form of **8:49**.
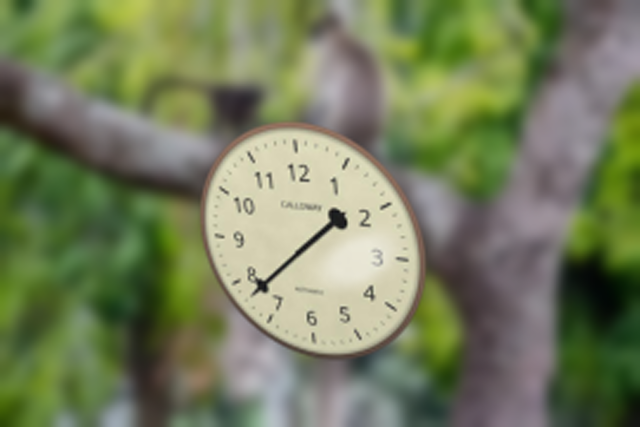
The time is **1:38**
